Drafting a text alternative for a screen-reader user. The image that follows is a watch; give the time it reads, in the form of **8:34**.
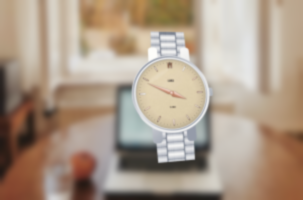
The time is **3:49**
